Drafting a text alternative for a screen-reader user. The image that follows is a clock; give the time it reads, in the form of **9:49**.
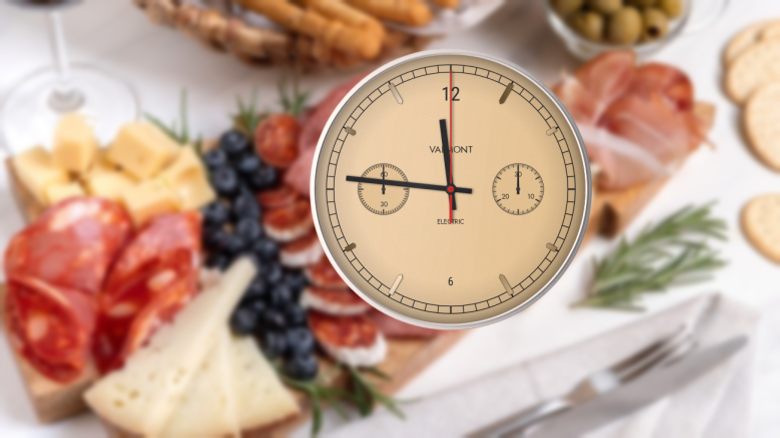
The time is **11:46**
